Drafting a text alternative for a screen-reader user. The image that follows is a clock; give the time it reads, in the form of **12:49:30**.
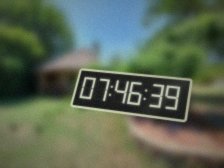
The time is **7:46:39**
